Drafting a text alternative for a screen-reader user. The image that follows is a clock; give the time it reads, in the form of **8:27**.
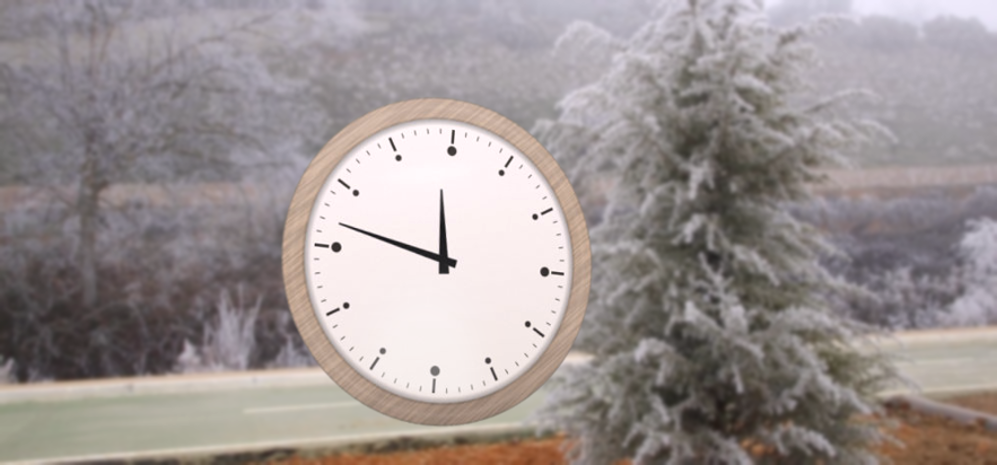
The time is **11:47**
